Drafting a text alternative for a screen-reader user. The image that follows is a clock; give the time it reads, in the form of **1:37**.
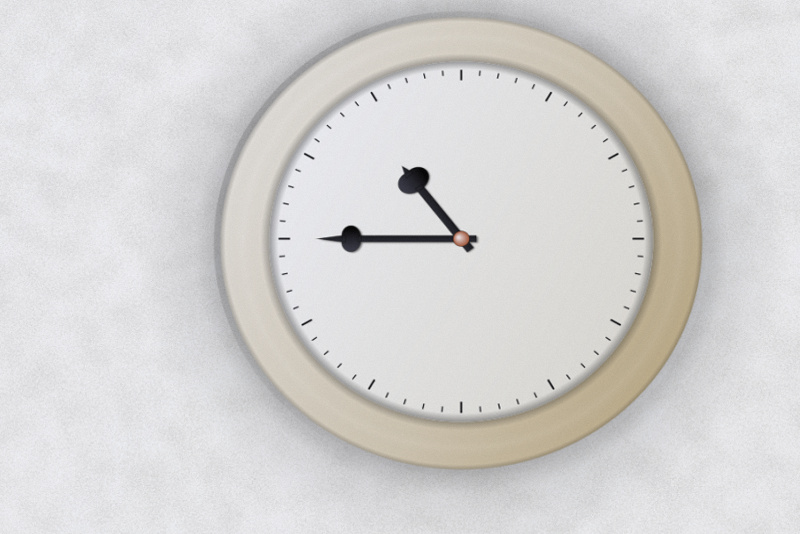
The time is **10:45**
